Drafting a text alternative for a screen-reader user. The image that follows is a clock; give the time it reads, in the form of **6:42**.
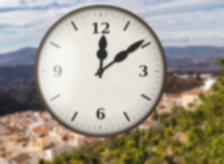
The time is **12:09**
